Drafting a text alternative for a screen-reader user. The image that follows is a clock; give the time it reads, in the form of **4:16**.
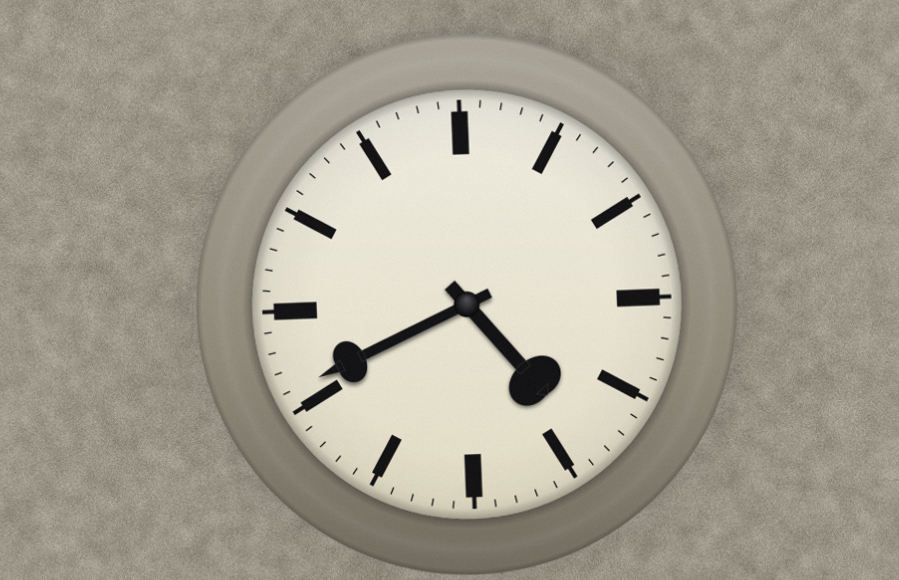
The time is **4:41**
